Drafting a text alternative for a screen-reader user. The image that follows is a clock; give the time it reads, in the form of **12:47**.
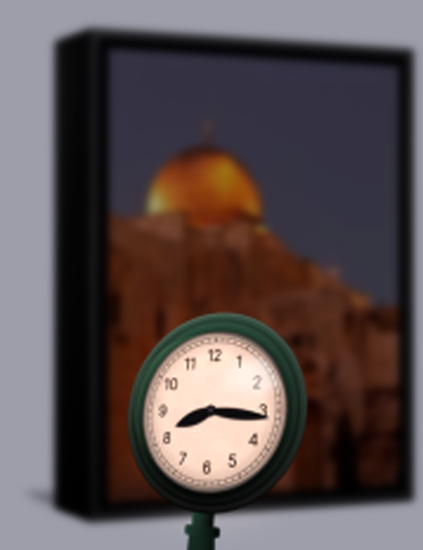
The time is **8:16**
